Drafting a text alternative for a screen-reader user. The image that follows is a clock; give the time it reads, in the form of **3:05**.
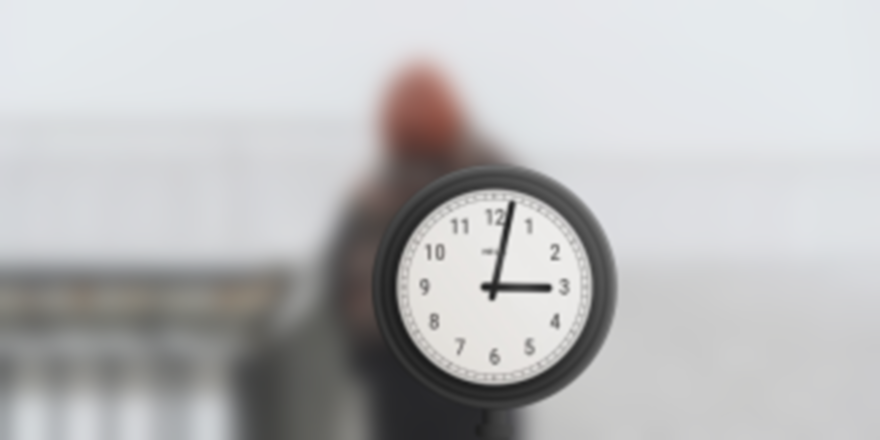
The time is **3:02**
